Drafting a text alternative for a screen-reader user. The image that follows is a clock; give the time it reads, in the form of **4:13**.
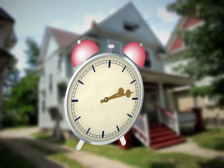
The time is **2:13**
